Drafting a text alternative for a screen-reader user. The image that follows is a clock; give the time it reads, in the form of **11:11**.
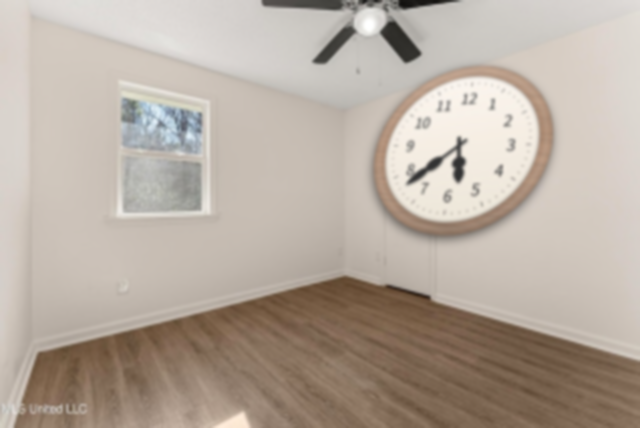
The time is **5:38**
